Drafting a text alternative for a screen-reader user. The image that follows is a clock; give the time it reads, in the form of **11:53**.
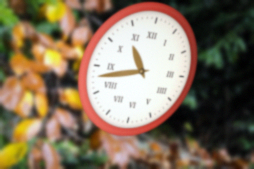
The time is **10:43**
